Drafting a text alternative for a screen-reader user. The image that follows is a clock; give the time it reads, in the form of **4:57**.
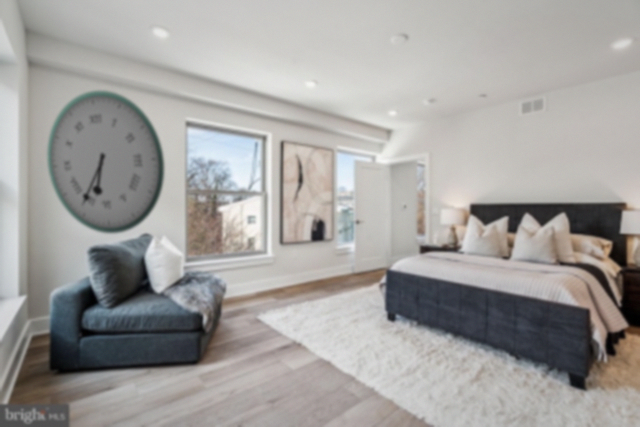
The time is **6:36**
